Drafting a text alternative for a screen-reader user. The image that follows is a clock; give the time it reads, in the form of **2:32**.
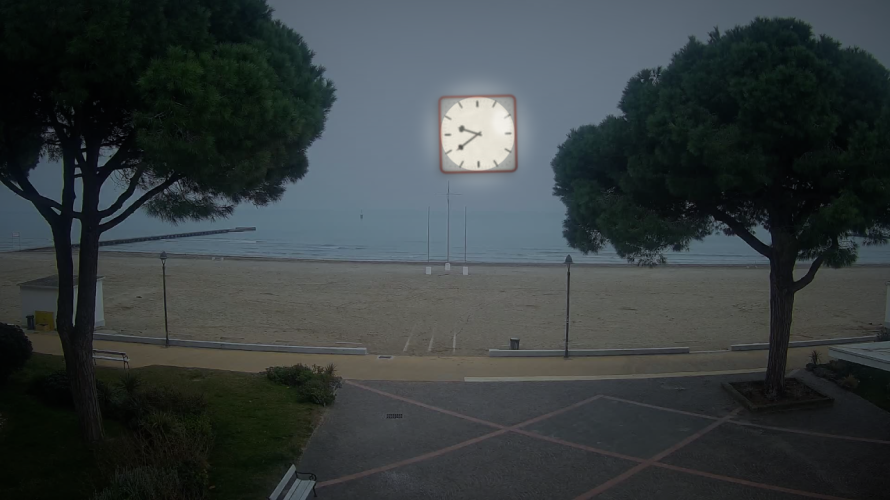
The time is **9:39**
